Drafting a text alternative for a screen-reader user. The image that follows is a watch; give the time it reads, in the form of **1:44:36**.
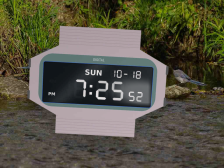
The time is **7:25:52**
